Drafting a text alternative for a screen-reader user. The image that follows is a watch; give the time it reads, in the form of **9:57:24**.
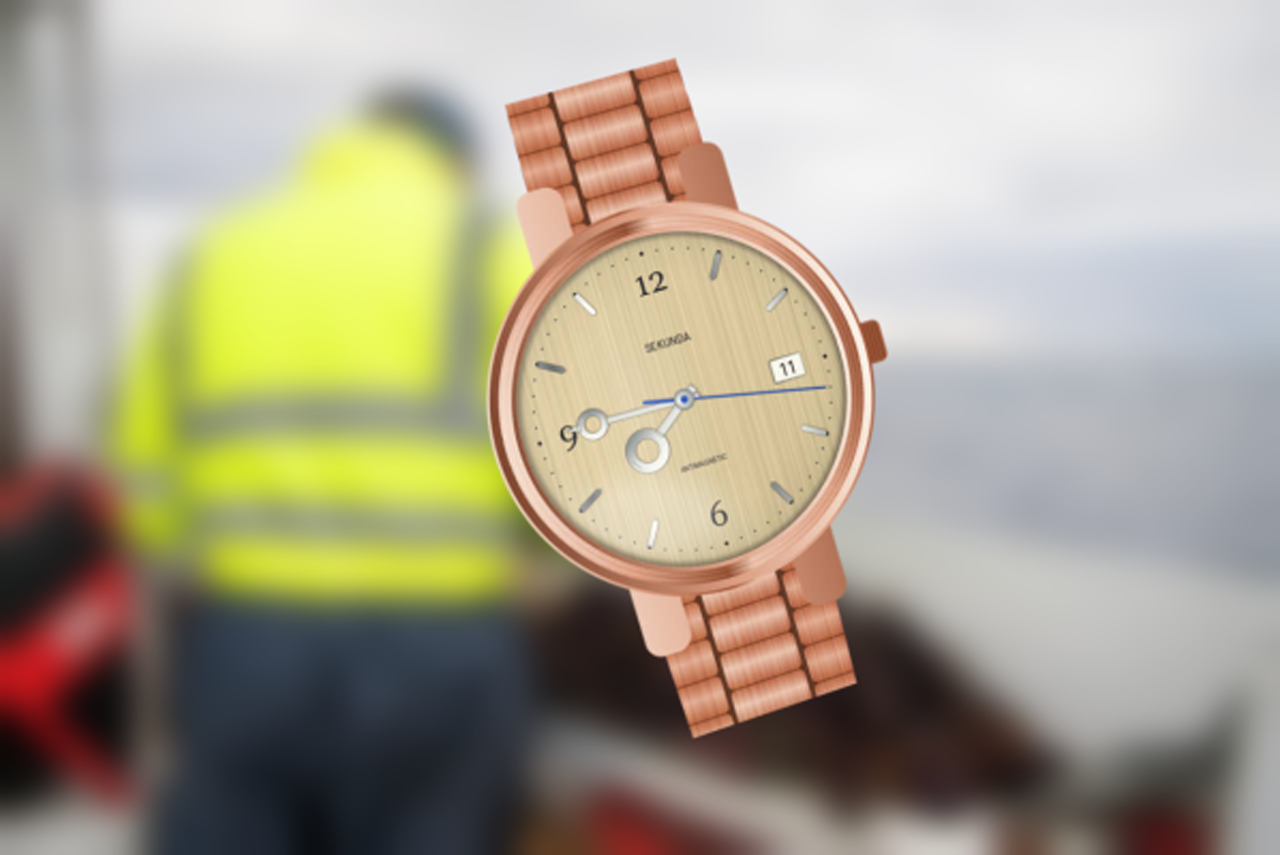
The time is **7:45:17**
